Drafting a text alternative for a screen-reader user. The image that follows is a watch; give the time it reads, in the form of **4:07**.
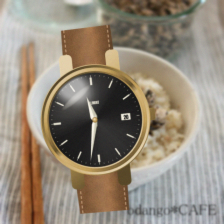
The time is **11:32**
